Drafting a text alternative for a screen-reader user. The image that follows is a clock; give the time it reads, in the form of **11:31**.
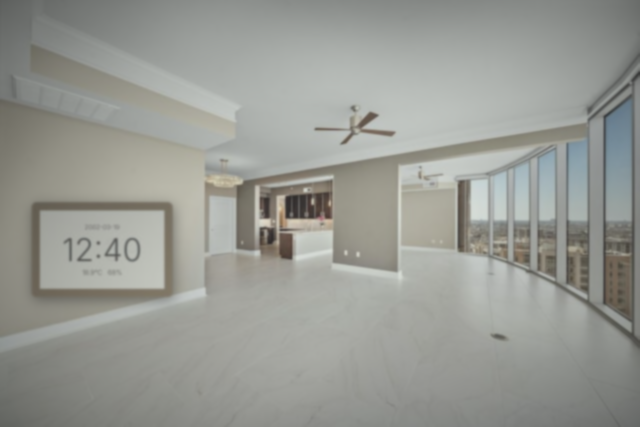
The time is **12:40**
